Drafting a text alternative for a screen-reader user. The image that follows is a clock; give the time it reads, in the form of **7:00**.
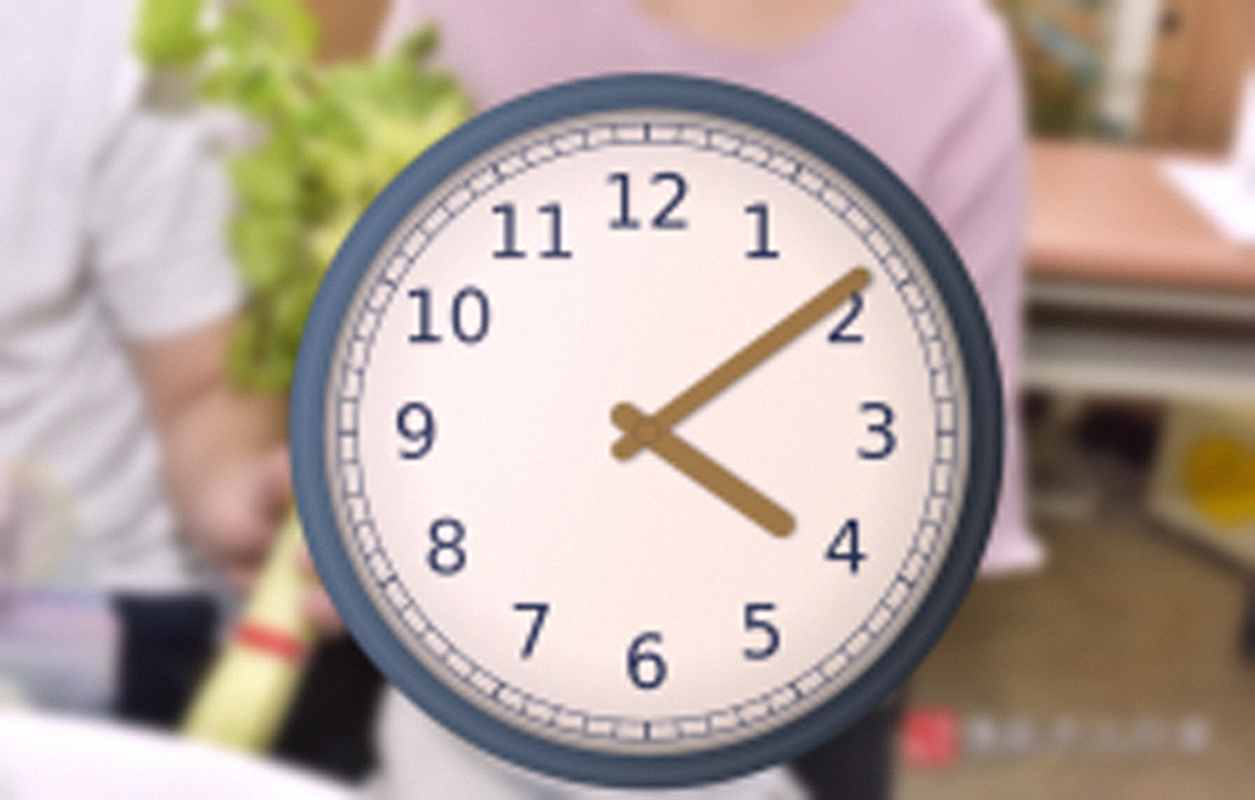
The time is **4:09**
